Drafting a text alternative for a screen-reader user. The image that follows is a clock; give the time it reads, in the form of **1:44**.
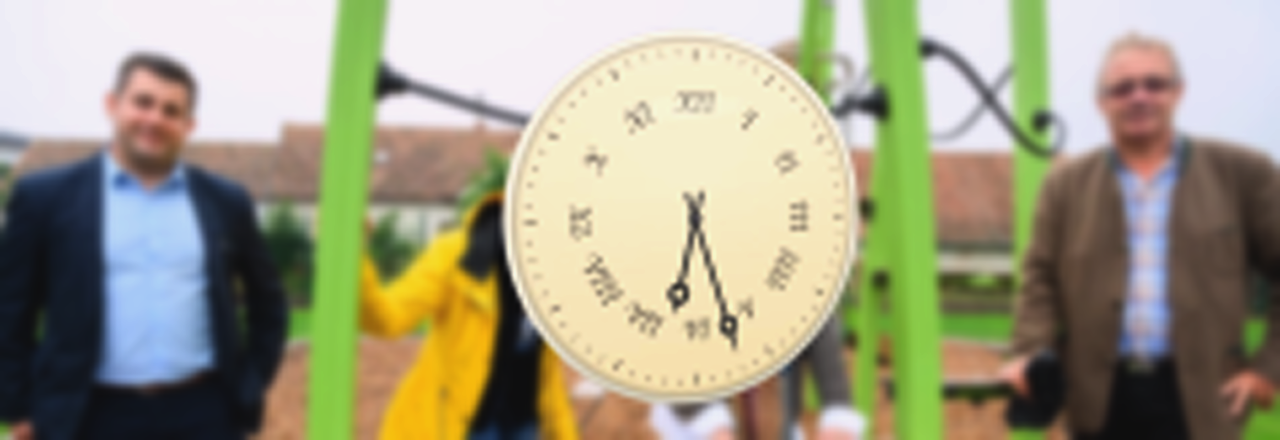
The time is **6:27**
